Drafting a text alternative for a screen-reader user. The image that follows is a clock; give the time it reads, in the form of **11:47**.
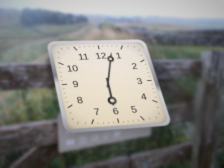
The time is **6:03**
